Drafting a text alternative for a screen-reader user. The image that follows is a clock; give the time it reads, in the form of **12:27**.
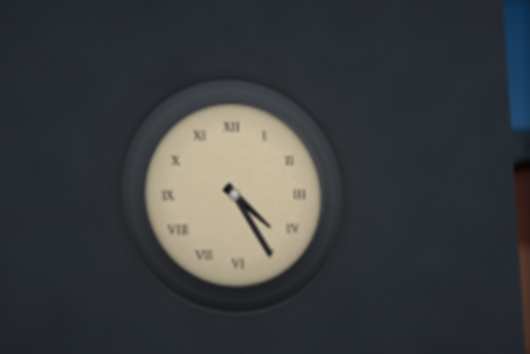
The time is **4:25**
